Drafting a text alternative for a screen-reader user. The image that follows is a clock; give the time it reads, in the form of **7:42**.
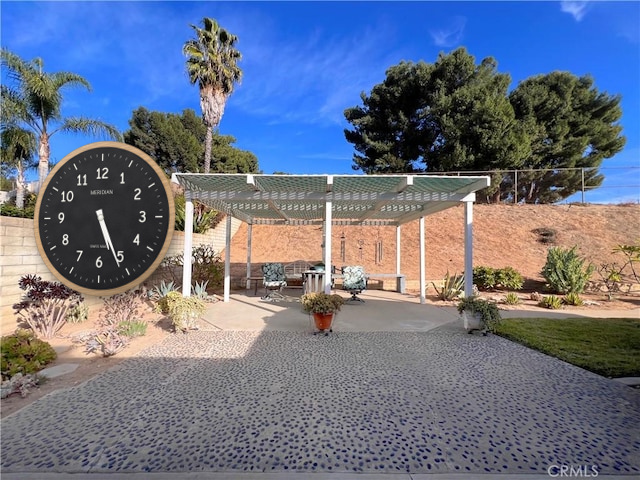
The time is **5:26**
